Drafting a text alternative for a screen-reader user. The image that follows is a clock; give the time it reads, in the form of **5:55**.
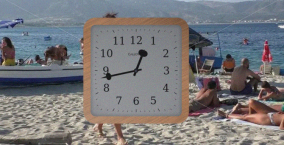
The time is **12:43**
